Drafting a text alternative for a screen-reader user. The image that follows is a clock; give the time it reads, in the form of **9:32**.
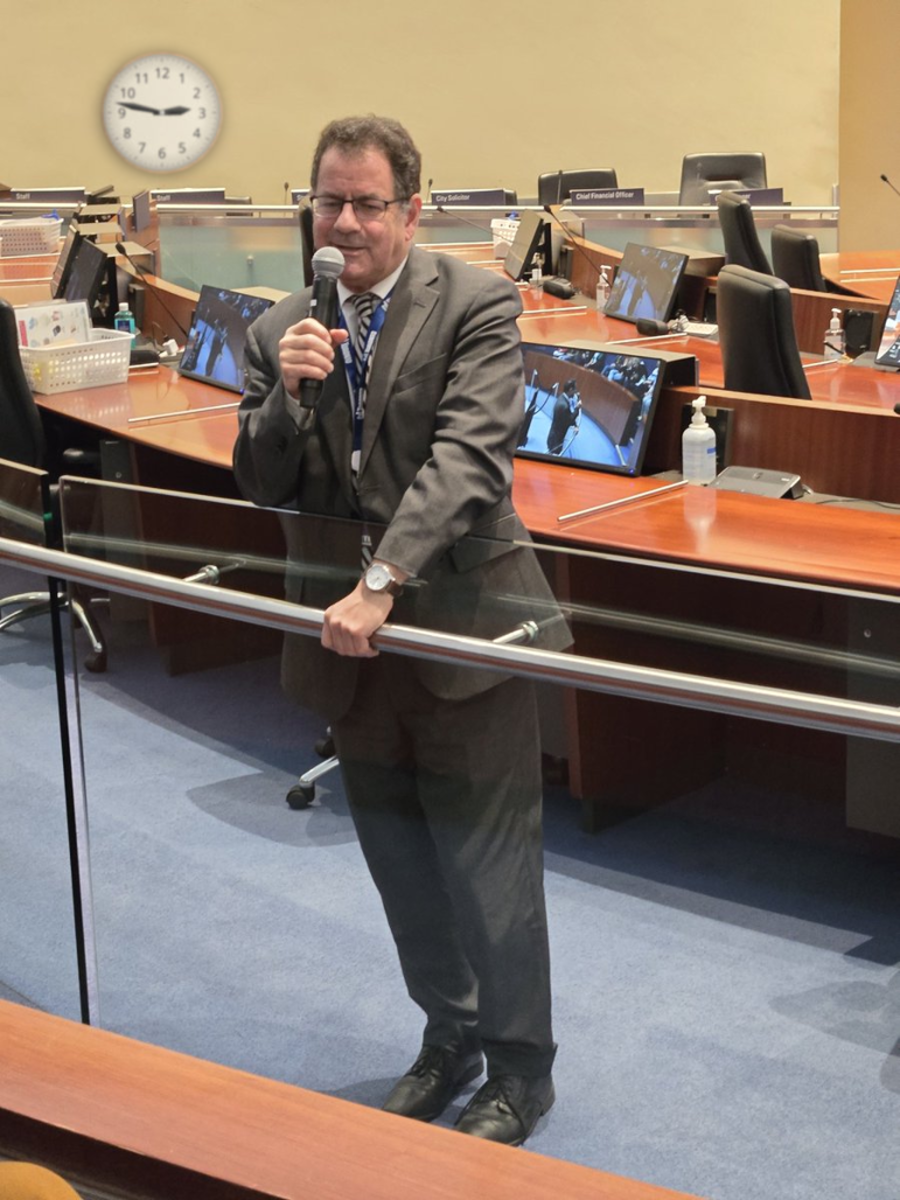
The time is **2:47**
